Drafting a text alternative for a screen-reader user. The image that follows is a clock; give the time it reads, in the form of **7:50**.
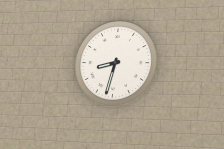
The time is **8:32**
